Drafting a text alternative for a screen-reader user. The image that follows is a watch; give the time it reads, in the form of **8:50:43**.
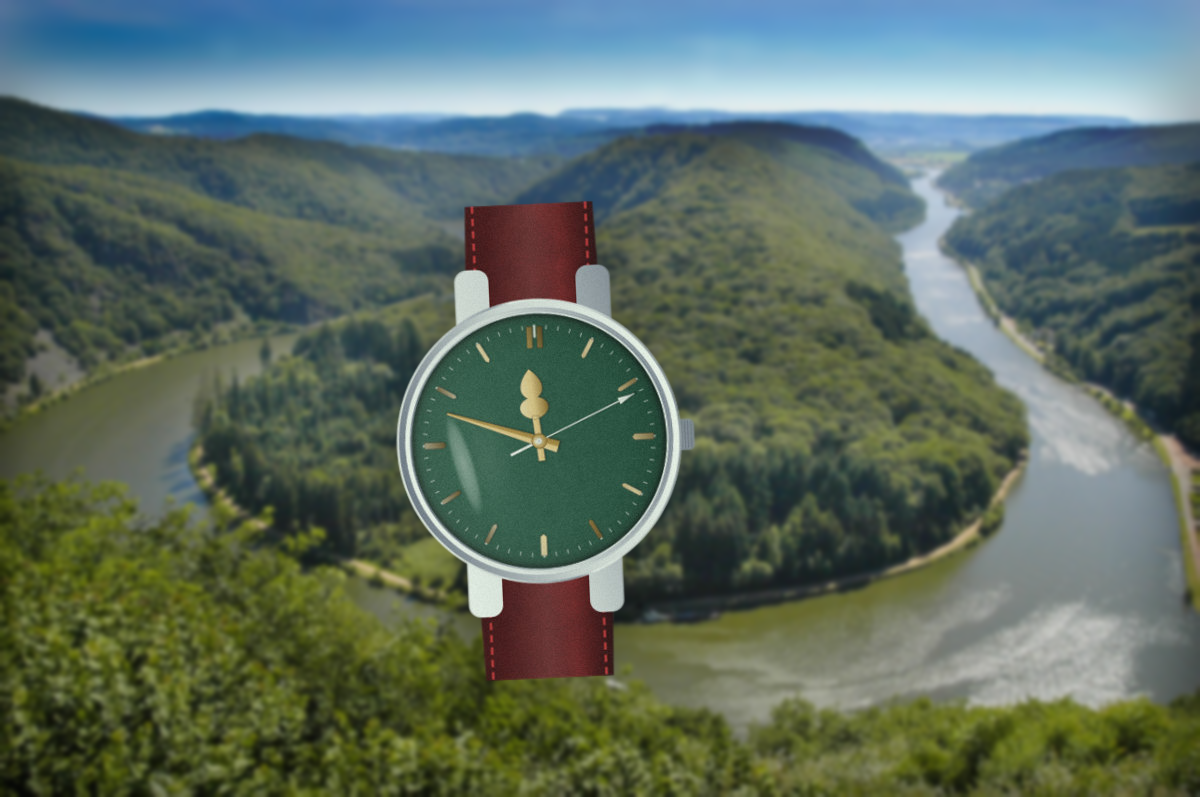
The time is **11:48:11**
